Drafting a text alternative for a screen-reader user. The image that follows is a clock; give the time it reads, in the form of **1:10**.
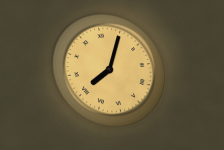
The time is **8:05**
